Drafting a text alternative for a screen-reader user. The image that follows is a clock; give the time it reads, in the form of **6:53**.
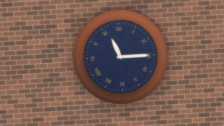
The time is **11:15**
